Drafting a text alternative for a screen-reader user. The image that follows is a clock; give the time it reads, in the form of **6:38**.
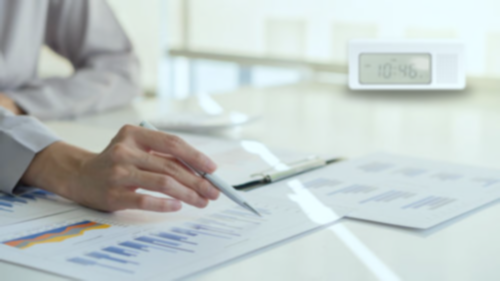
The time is **10:46**
